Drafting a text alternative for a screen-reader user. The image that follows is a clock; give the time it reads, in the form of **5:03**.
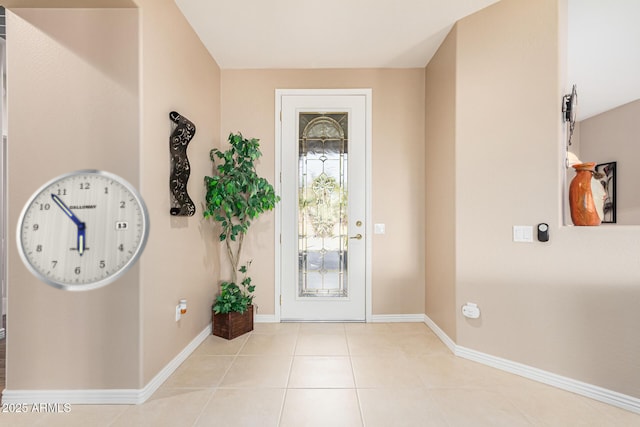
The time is **5:53**
